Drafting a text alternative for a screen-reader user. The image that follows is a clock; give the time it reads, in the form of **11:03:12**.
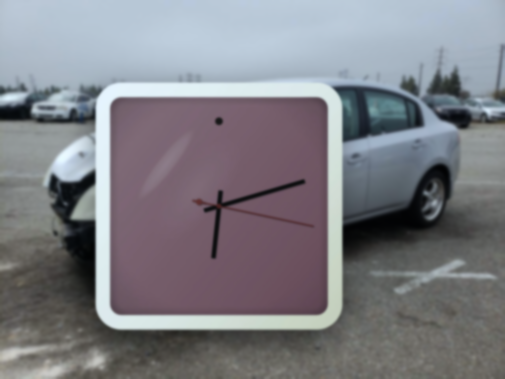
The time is **6:12:17**
